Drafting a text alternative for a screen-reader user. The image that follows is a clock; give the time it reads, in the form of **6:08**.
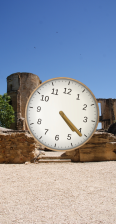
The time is **4:21**
